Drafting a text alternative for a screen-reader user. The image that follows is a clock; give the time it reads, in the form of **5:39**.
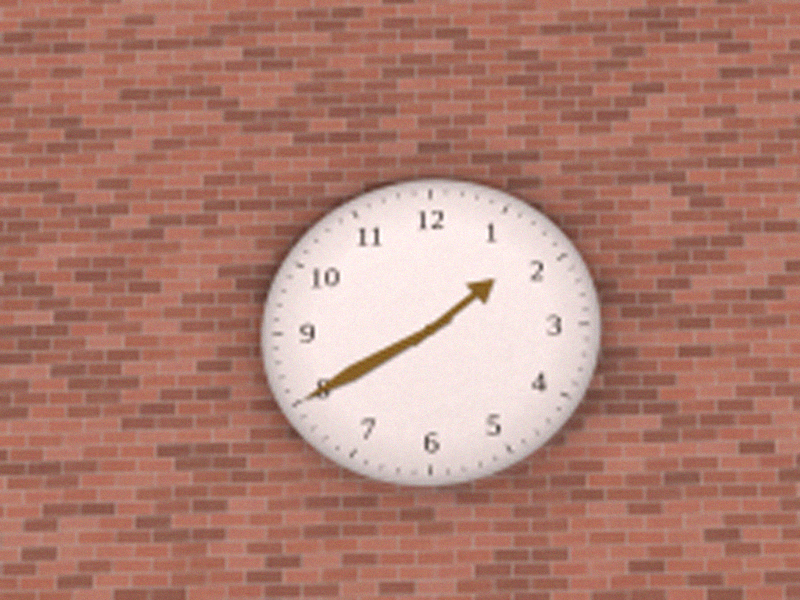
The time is **1:40**
